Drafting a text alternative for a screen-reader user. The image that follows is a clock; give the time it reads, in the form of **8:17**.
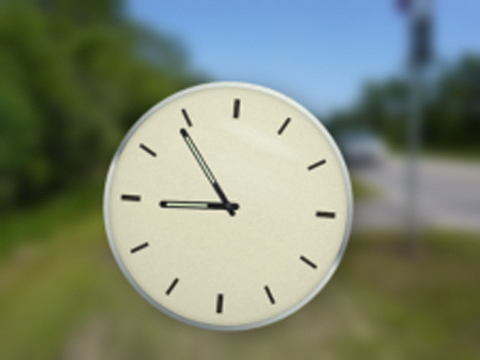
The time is **8:54**
